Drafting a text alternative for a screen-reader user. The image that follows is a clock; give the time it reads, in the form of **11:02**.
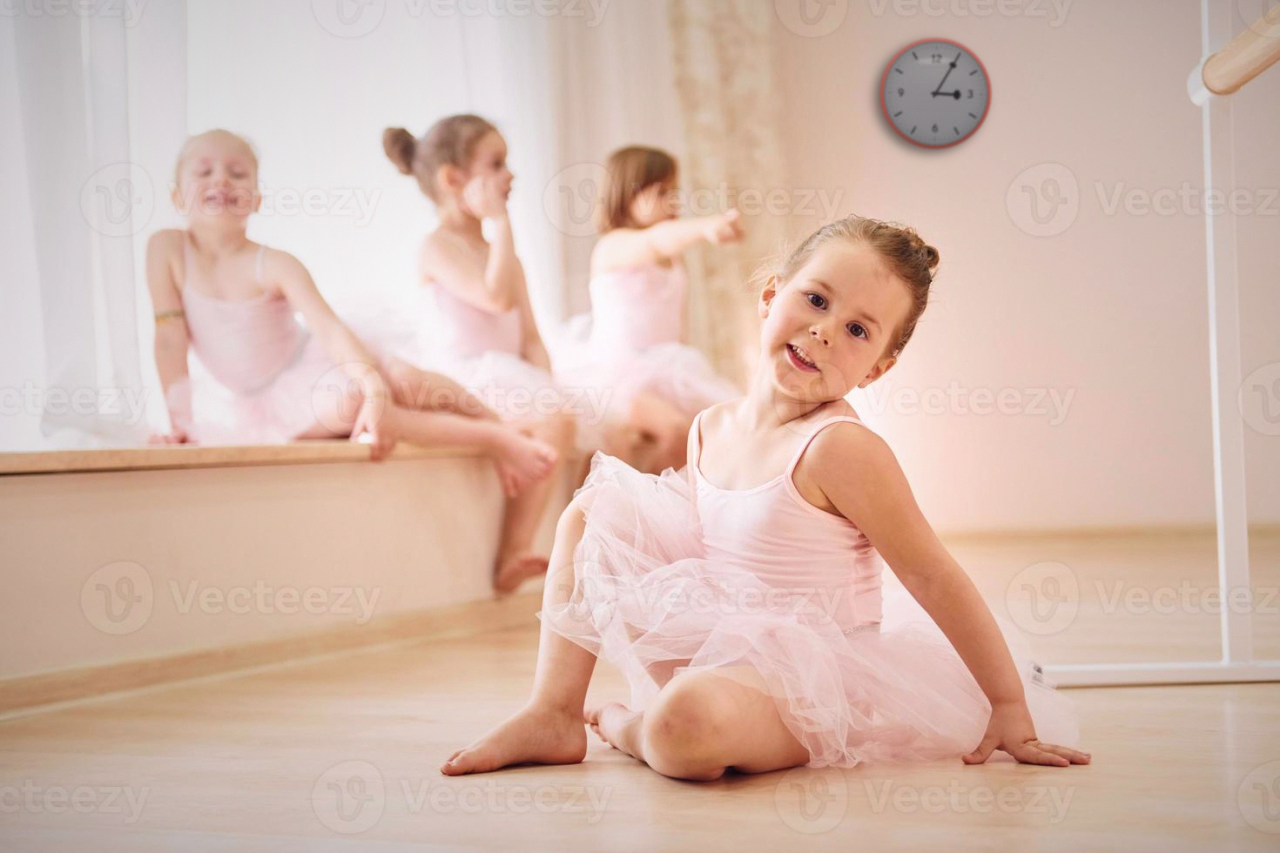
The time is **3:05**
